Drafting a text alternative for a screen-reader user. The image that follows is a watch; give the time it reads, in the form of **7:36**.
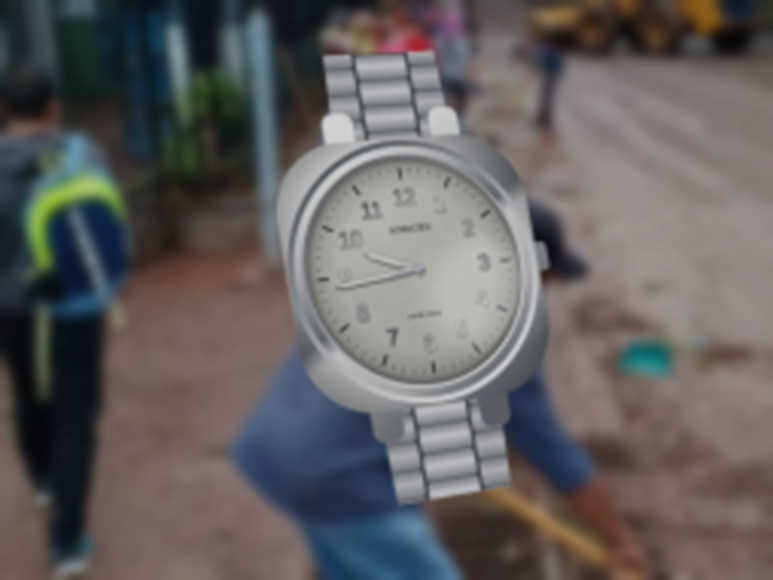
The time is **9:44**
